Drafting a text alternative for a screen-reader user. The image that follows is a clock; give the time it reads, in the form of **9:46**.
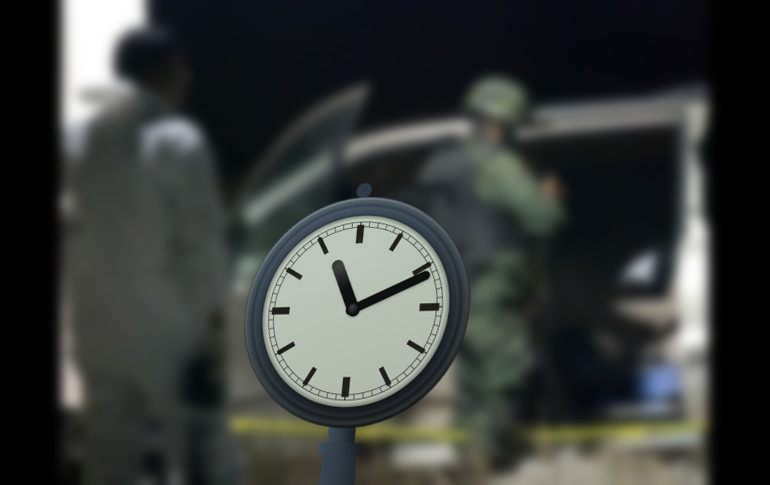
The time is **11:11**
